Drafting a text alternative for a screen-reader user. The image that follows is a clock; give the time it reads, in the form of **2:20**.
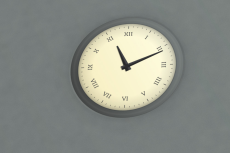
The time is **11:11**
